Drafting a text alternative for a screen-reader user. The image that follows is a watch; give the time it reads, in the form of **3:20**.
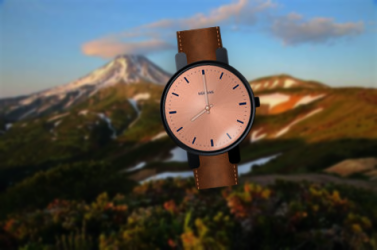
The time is **8:00**
